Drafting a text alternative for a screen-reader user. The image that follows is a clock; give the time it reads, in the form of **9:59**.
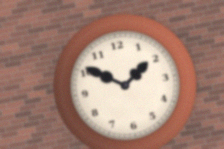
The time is **1:51**
